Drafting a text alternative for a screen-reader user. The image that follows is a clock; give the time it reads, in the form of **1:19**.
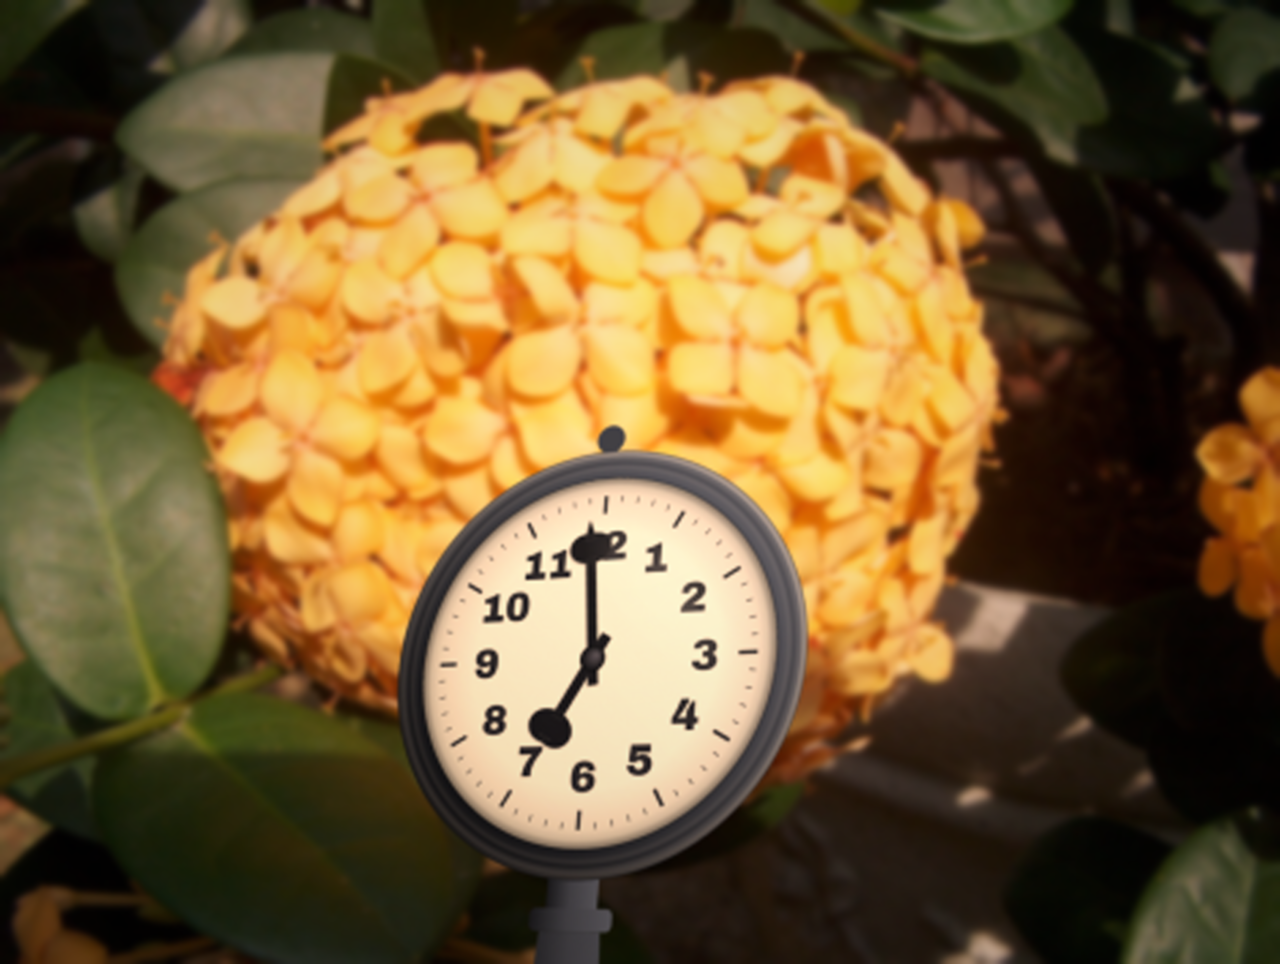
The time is **6:59**
